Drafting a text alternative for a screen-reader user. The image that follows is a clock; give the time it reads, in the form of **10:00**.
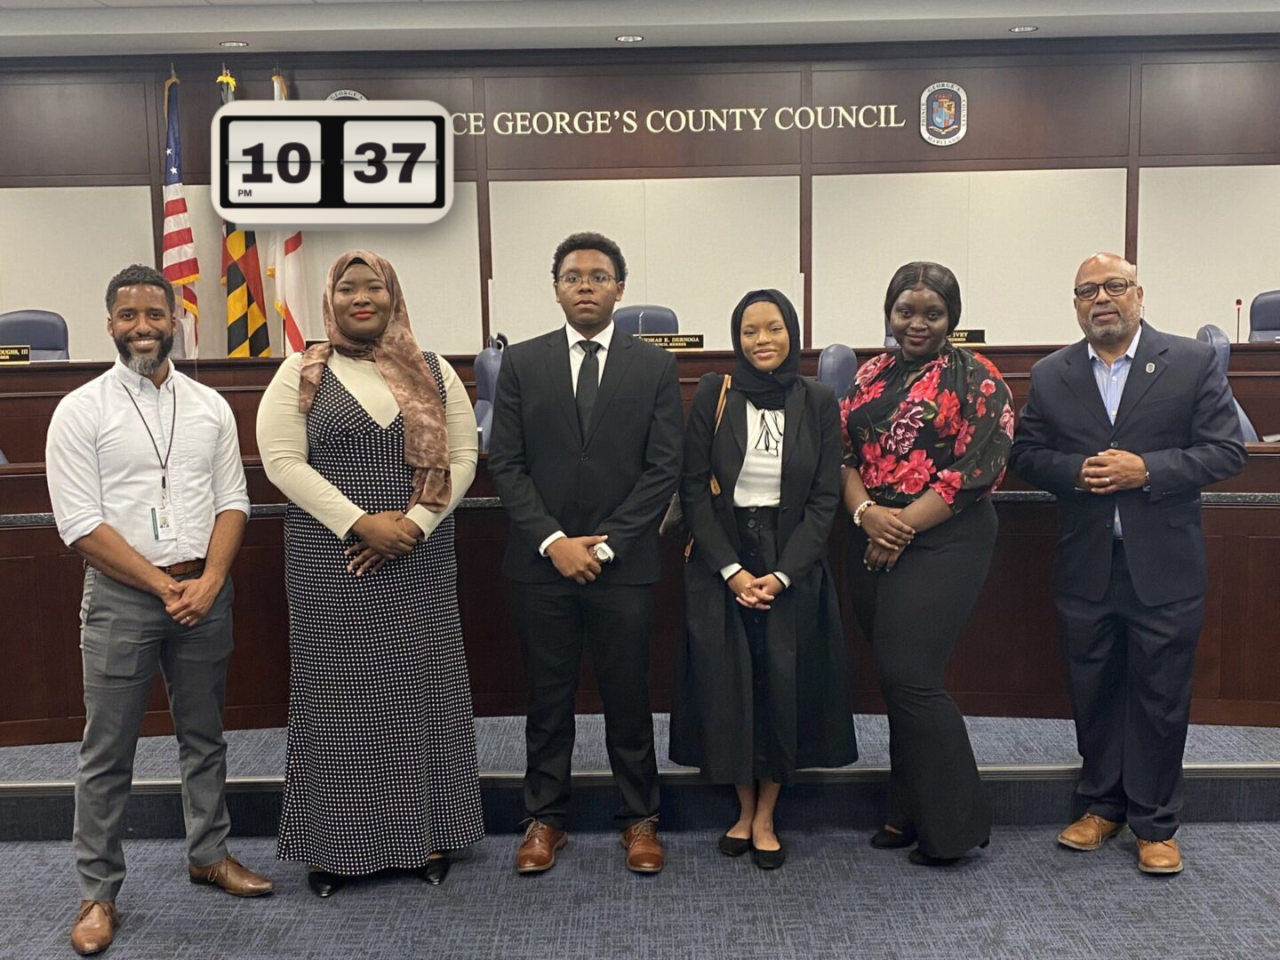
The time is **10:37**
